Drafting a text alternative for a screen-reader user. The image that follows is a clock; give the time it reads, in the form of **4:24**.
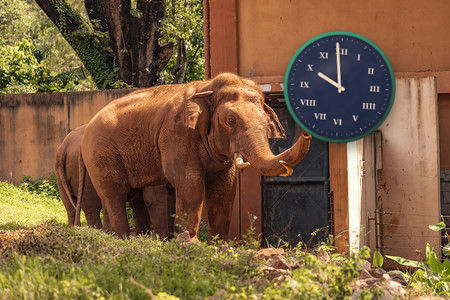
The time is **9:59**
